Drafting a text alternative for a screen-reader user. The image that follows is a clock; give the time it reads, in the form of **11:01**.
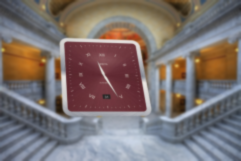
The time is **11:26**
